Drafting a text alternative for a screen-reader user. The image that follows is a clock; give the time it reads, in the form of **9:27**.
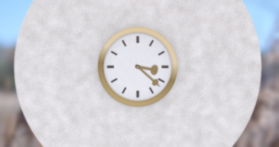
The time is **3:22**
